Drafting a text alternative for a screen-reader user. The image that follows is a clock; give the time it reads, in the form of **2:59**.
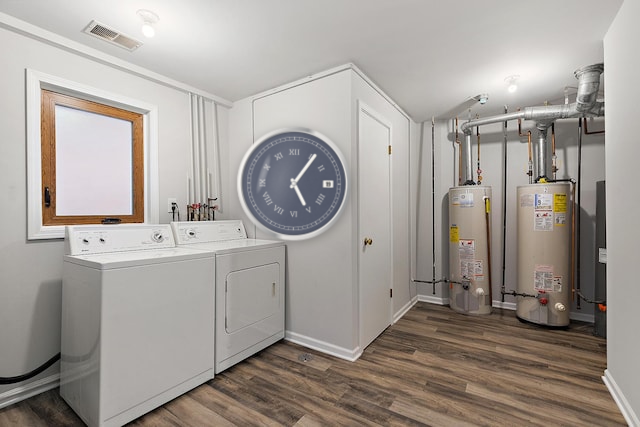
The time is **5:06**
